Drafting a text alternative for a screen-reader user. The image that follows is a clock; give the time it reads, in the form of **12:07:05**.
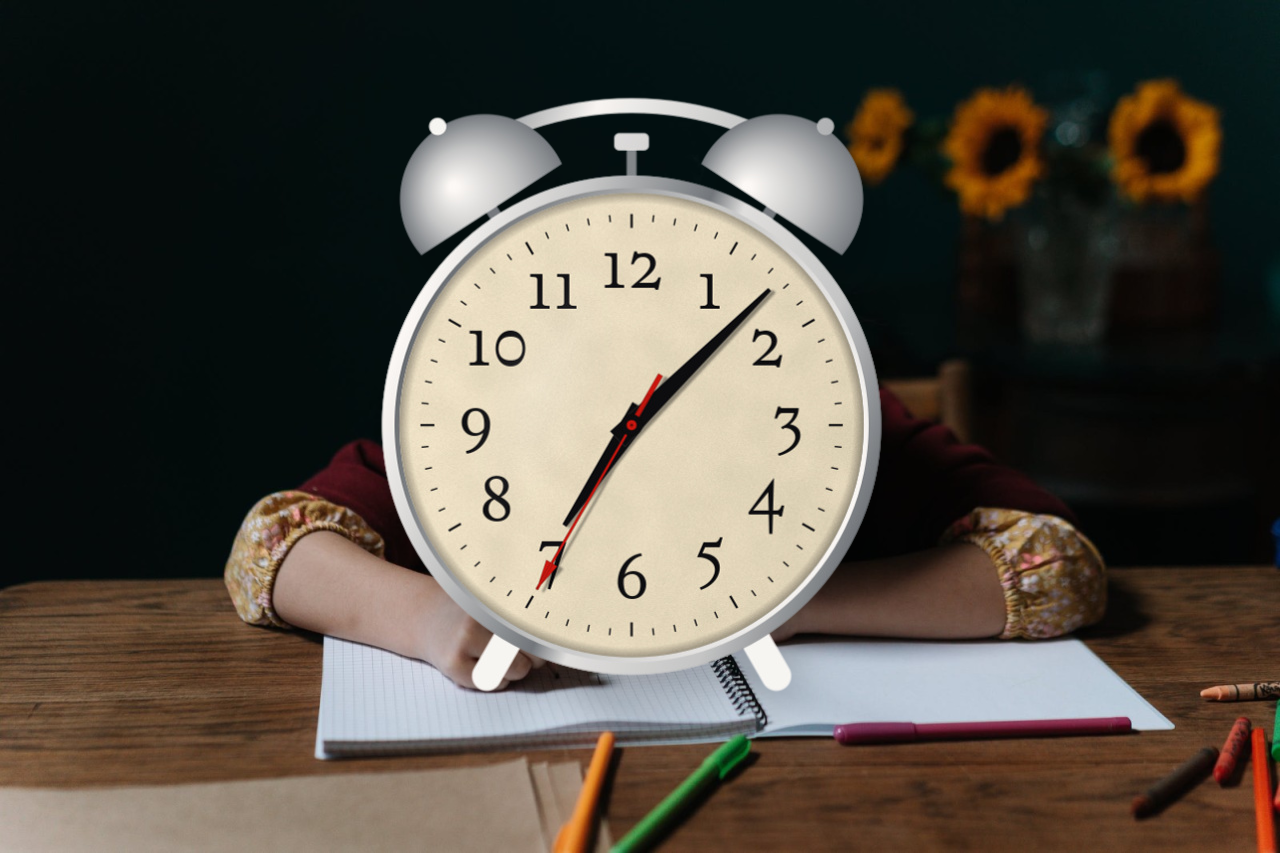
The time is **7:07:35**
